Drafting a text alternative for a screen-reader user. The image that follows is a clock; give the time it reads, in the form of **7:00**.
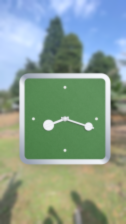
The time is **8:18**
